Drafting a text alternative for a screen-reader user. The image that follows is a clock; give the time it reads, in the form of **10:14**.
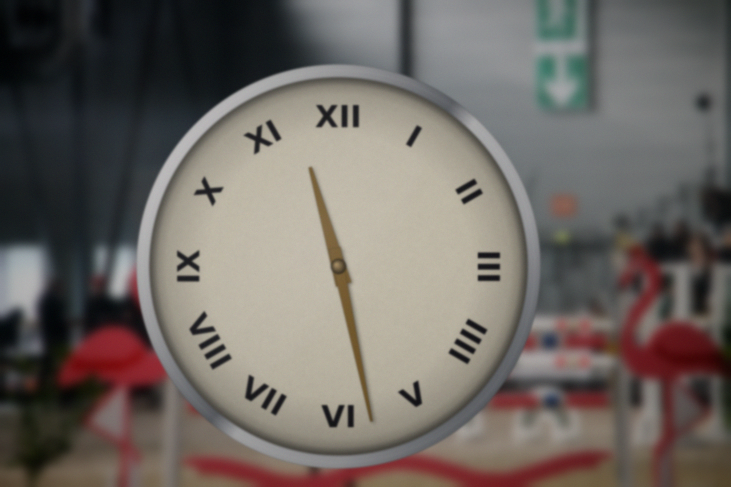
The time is **11:28**
